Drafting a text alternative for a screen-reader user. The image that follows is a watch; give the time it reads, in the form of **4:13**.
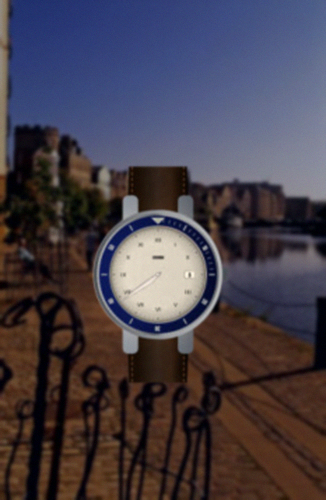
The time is **7:39**
